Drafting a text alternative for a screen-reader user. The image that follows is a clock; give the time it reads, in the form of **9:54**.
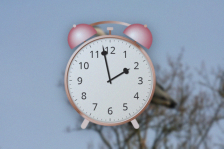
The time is **1:58**
